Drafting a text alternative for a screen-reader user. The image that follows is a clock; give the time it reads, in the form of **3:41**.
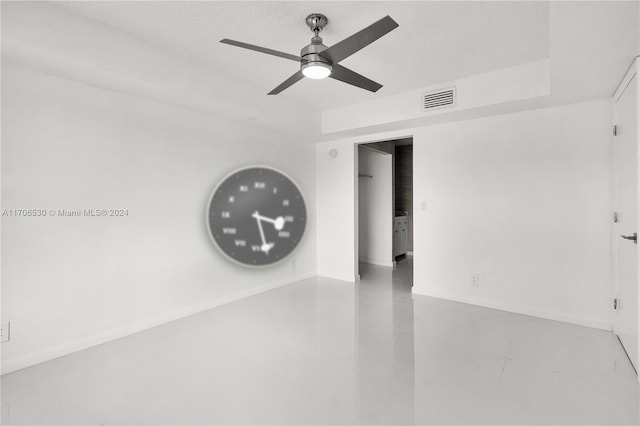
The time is **3:27**
